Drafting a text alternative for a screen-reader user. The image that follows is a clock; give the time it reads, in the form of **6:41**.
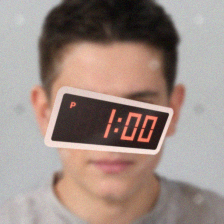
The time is **1:00**
